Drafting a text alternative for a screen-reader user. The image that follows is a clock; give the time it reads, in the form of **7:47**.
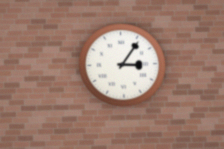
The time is **3:06**
